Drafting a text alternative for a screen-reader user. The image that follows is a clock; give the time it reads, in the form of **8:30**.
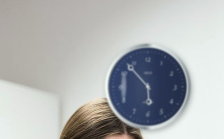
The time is **5:53**
